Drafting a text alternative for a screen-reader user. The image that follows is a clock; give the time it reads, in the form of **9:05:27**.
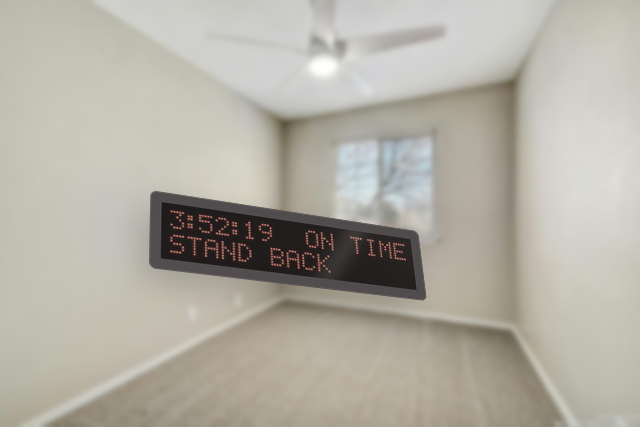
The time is **3:52:19**
